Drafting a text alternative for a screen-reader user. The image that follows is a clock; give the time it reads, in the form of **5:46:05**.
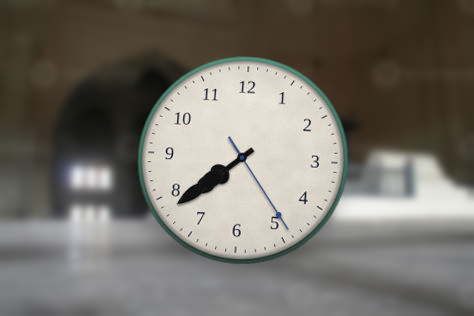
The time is **7:38:24**
